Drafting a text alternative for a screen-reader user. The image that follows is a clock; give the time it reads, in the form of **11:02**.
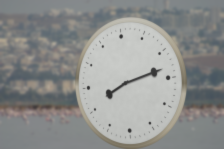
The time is **8:13**
